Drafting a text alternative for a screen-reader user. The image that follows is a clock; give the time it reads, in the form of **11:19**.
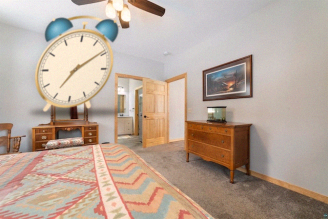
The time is **7:09**
